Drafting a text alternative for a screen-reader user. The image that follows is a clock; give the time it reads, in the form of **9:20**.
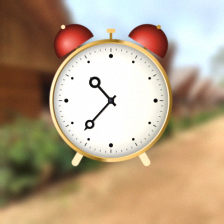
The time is **10:37**
